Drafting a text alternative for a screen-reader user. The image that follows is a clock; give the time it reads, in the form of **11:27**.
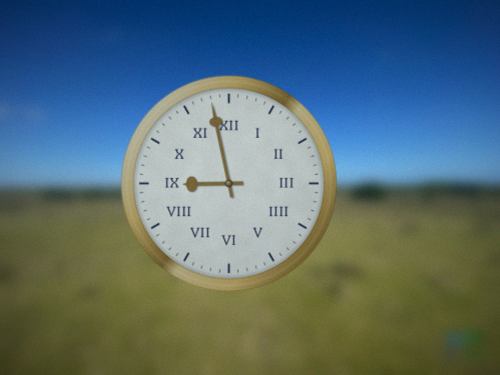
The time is **8:58**
